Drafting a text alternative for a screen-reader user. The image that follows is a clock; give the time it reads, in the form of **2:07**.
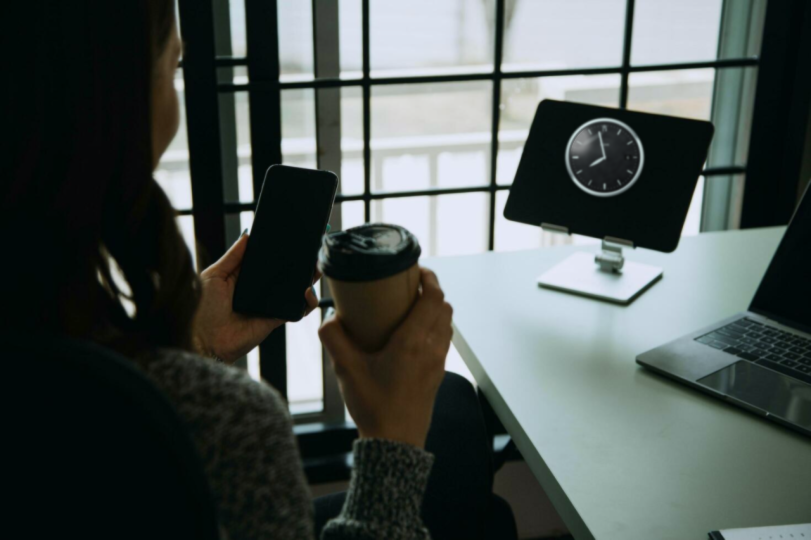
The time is **7:58**
